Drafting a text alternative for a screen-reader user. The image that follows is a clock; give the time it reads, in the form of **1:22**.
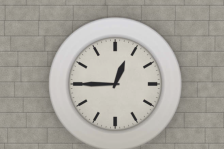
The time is **12:45**
